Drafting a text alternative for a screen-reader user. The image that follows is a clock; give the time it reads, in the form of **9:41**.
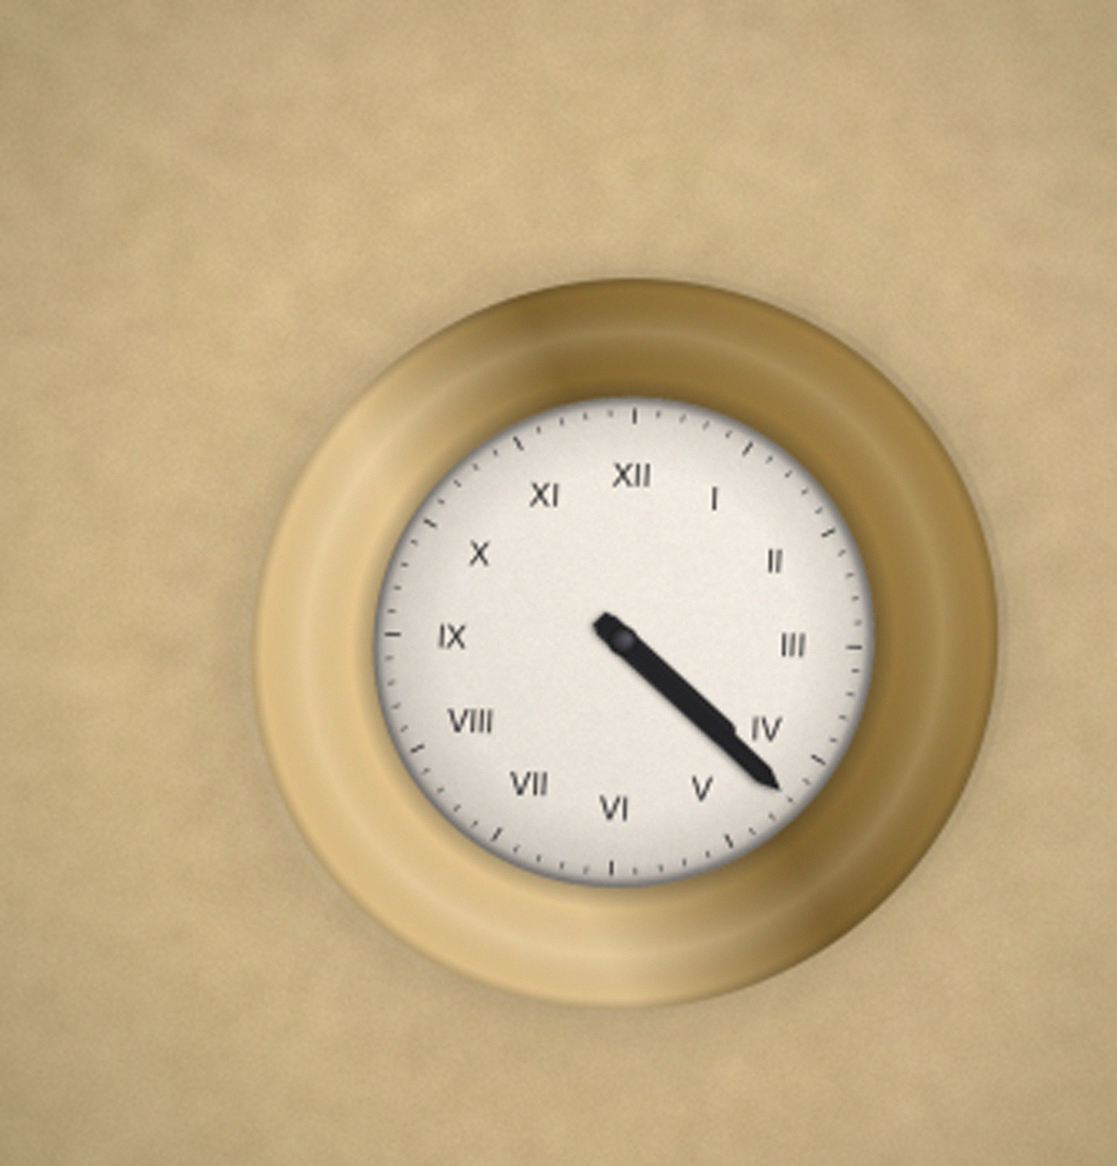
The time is **4:22**
